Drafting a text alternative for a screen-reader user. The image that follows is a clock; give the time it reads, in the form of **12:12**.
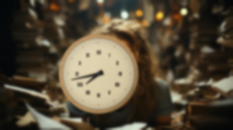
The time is **7:43**
